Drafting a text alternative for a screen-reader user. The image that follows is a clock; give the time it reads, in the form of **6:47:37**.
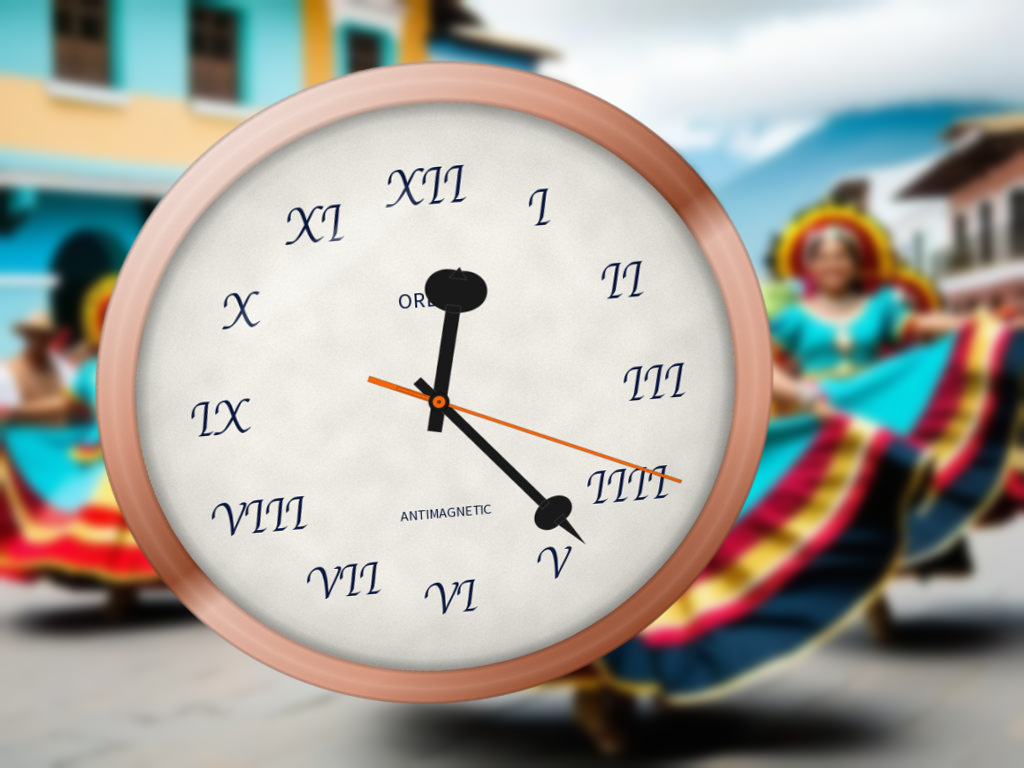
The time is **12:23:19**
